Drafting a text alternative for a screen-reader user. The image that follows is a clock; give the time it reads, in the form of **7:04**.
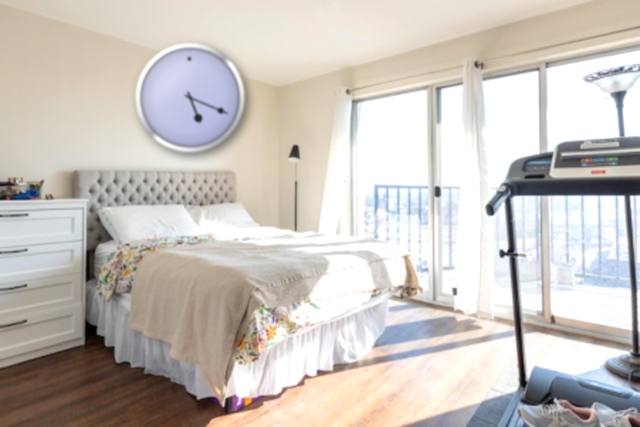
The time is **5:19**
